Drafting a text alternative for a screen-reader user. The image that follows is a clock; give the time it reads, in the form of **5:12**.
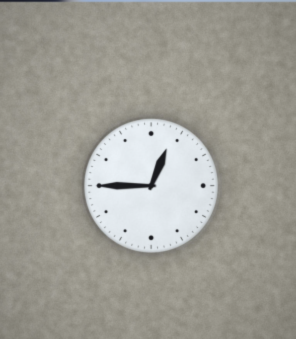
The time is **12:45**
